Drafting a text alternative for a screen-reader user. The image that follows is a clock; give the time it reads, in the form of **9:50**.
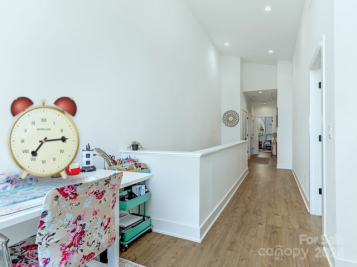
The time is **7:14**
